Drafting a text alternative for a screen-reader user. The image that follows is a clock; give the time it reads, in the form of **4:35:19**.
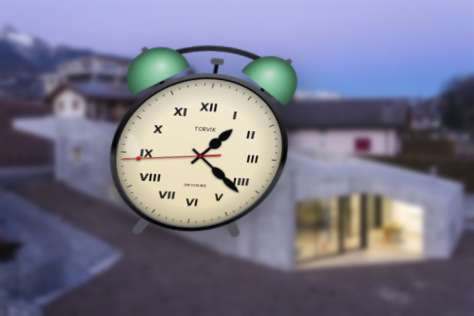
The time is **1:21:44**
